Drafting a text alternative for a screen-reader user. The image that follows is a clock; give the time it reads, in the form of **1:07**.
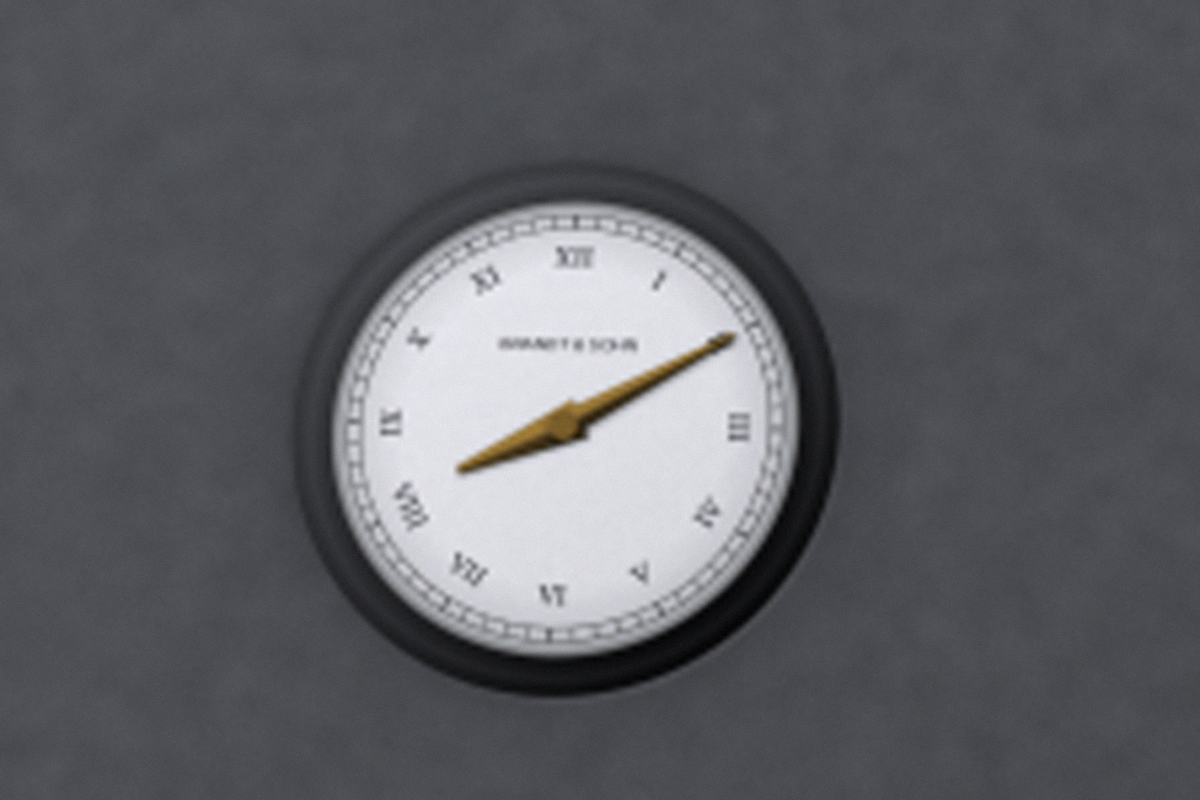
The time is **8:10**
